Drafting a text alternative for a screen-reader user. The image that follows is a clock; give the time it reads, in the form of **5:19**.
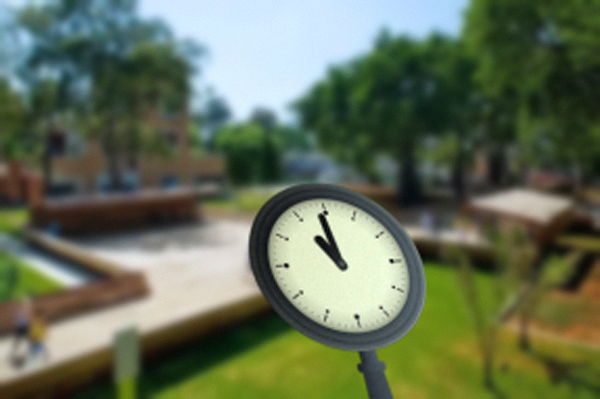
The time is **10:59**
